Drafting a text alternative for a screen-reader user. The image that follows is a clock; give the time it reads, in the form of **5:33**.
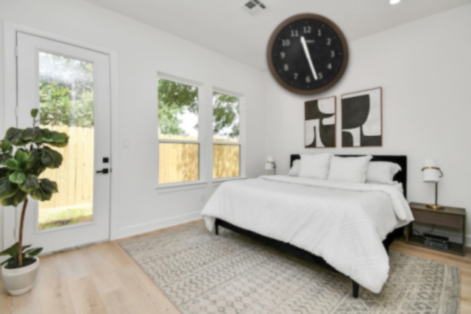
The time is **11:27**
